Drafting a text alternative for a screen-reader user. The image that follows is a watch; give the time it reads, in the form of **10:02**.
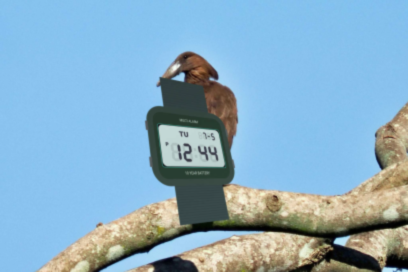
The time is **12:44**
